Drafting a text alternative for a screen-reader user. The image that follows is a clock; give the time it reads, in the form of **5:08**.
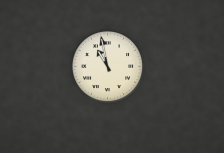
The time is **10:58**
